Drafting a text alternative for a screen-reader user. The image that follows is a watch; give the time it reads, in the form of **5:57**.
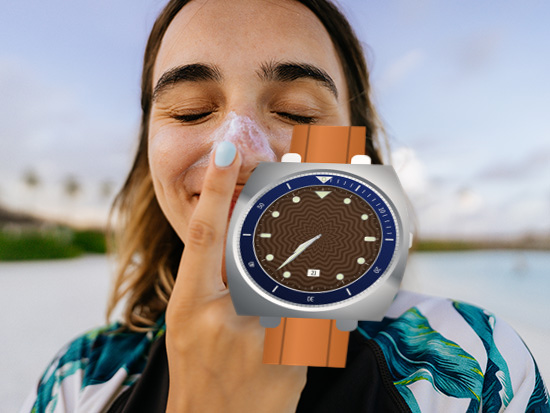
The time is **7:37**
